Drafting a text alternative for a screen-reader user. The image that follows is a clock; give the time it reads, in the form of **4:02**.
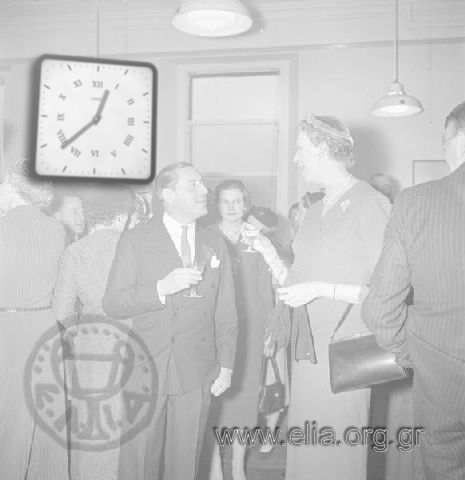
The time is **12:38**
